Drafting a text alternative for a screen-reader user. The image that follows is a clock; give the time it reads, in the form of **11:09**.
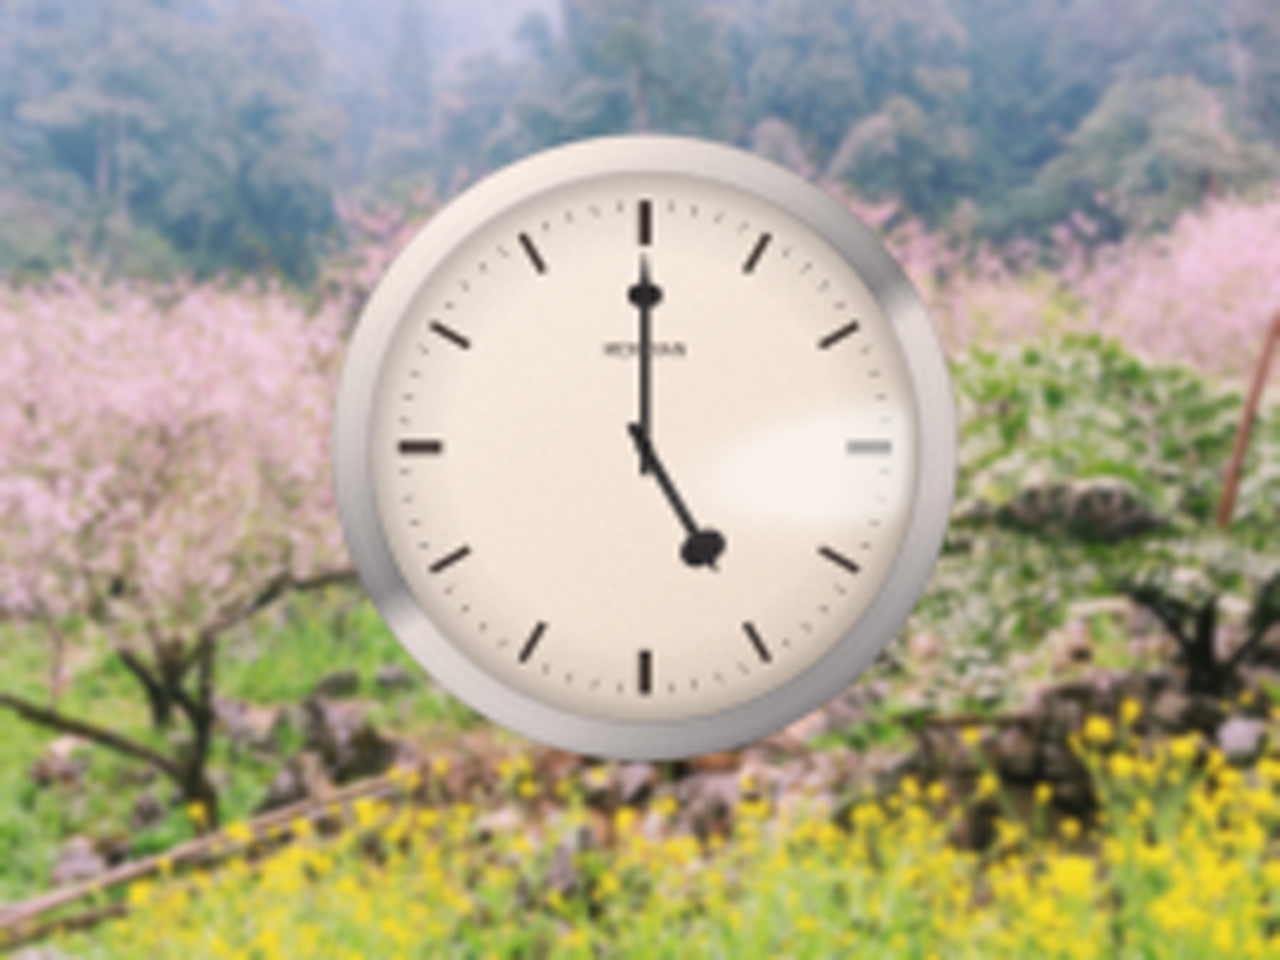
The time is **5:00**
